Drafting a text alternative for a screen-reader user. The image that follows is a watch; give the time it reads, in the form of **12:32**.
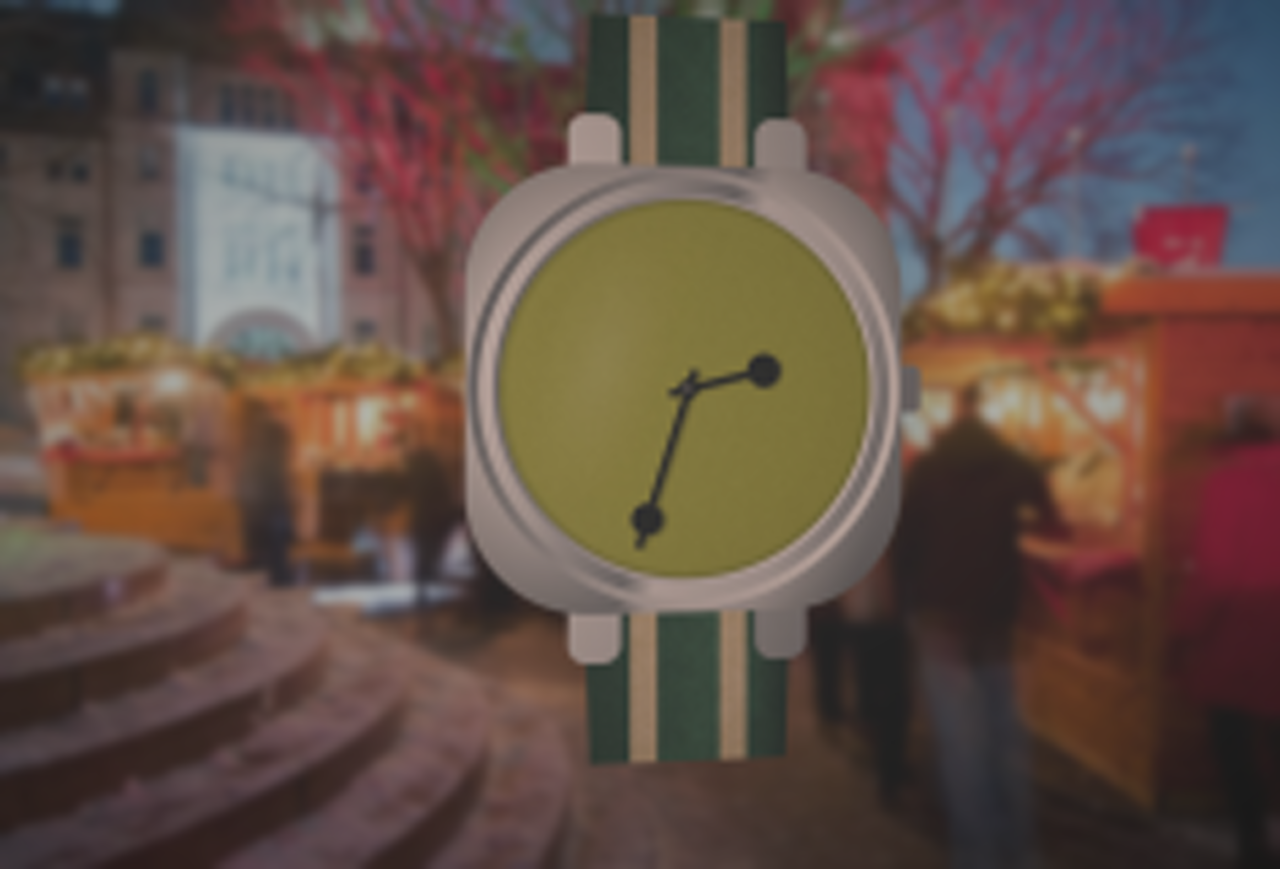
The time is **2:33**
